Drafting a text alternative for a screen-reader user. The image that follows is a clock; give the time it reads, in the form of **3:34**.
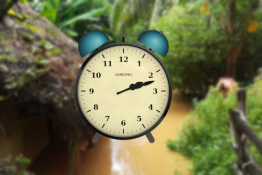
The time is **2:12**
